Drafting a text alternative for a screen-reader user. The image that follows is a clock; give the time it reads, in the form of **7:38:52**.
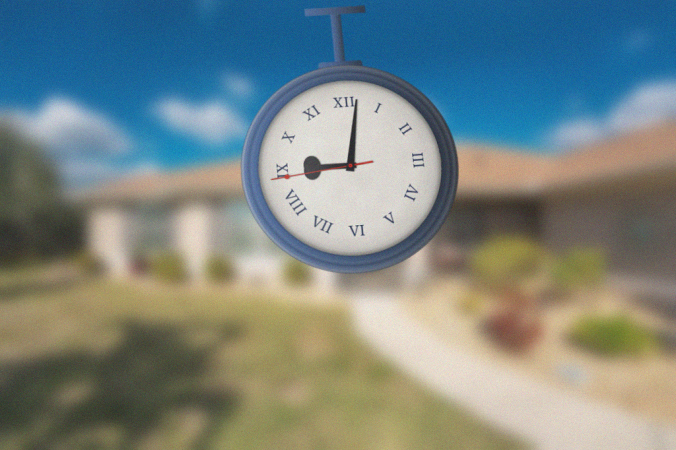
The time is **9:01:44**
